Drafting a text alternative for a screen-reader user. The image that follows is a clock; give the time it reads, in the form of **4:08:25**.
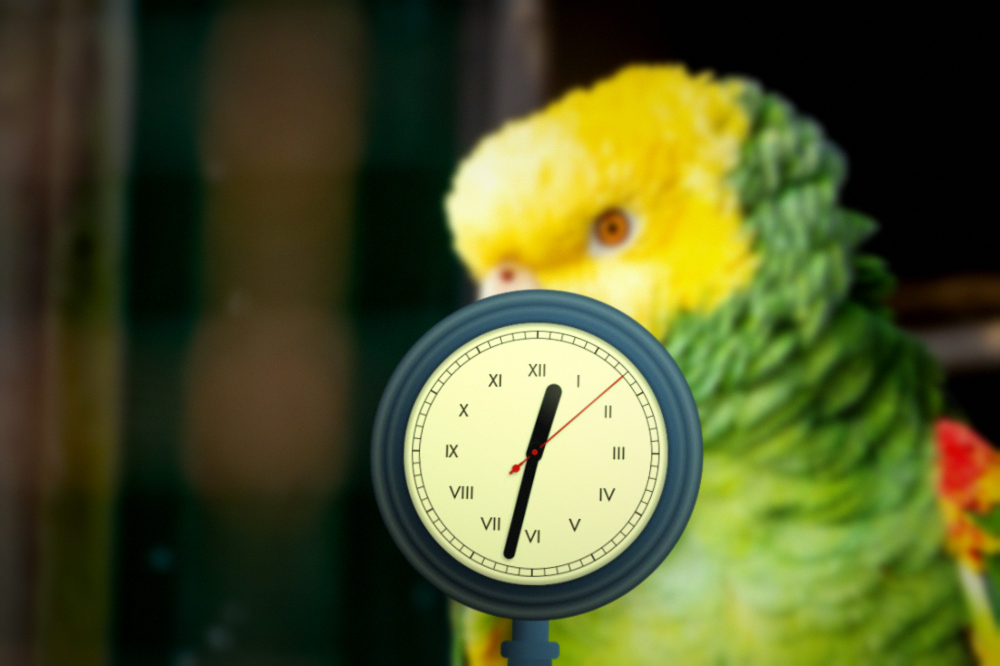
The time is **12:32:08**
